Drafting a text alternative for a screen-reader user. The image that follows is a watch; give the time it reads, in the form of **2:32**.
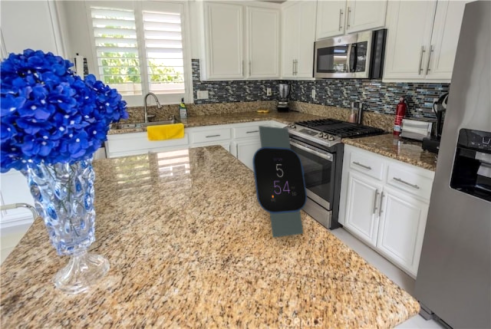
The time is **5:54**
